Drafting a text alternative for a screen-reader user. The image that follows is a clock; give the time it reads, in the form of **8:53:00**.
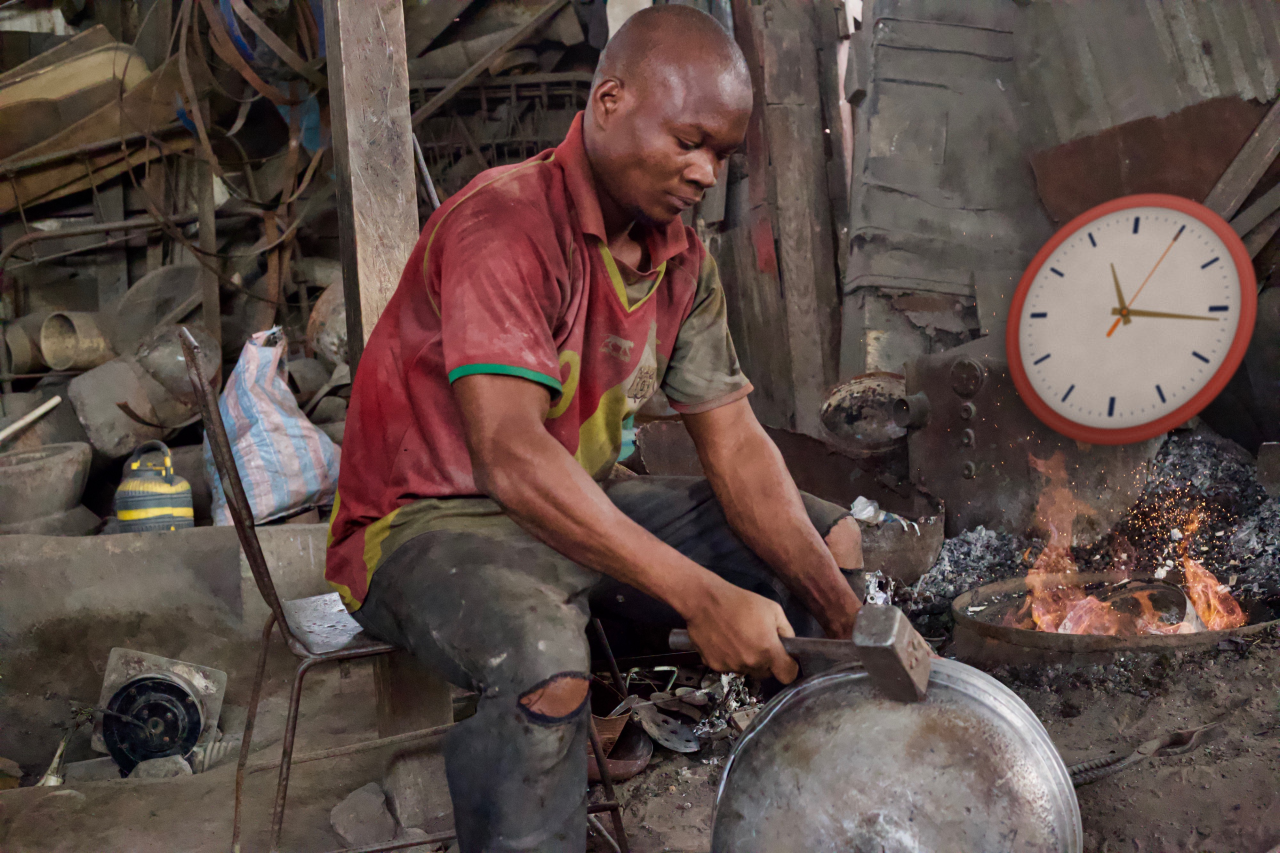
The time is **11:16:05**
